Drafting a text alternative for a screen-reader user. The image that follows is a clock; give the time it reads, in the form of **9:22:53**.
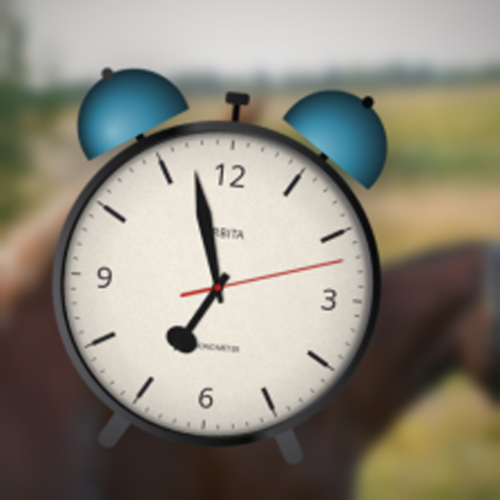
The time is **6:57:12**
